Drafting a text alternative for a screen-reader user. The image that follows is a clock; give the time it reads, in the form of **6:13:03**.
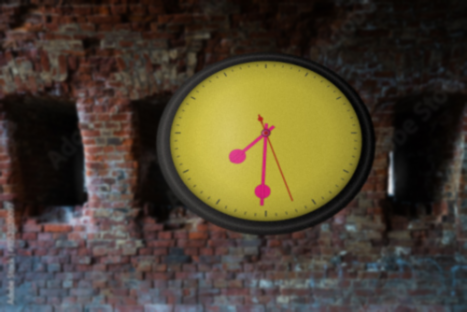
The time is **7:30:27**
